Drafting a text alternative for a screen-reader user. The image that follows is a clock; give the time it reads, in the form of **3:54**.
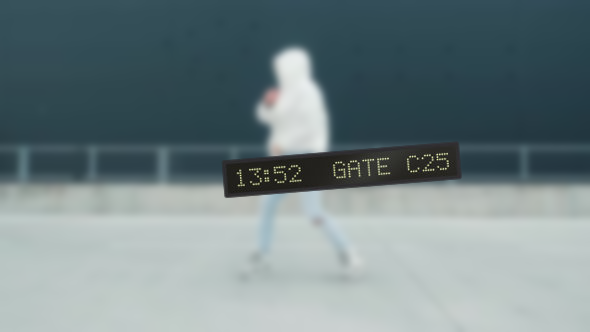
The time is **13:52**
